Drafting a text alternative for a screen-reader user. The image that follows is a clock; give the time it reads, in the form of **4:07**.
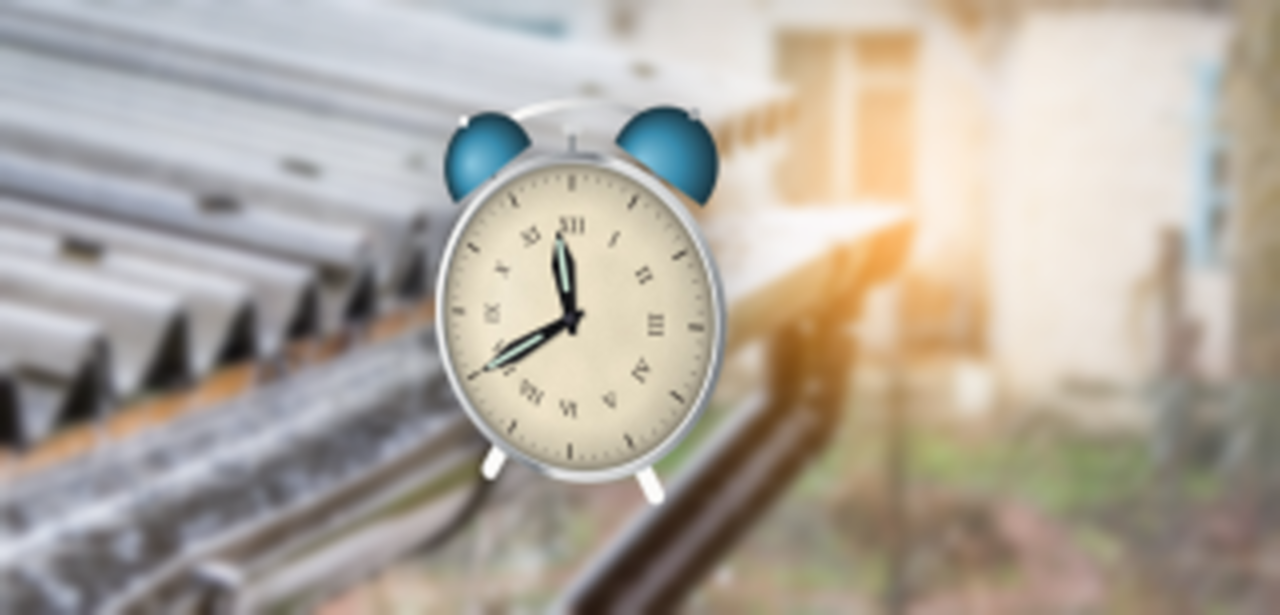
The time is **11:40**
